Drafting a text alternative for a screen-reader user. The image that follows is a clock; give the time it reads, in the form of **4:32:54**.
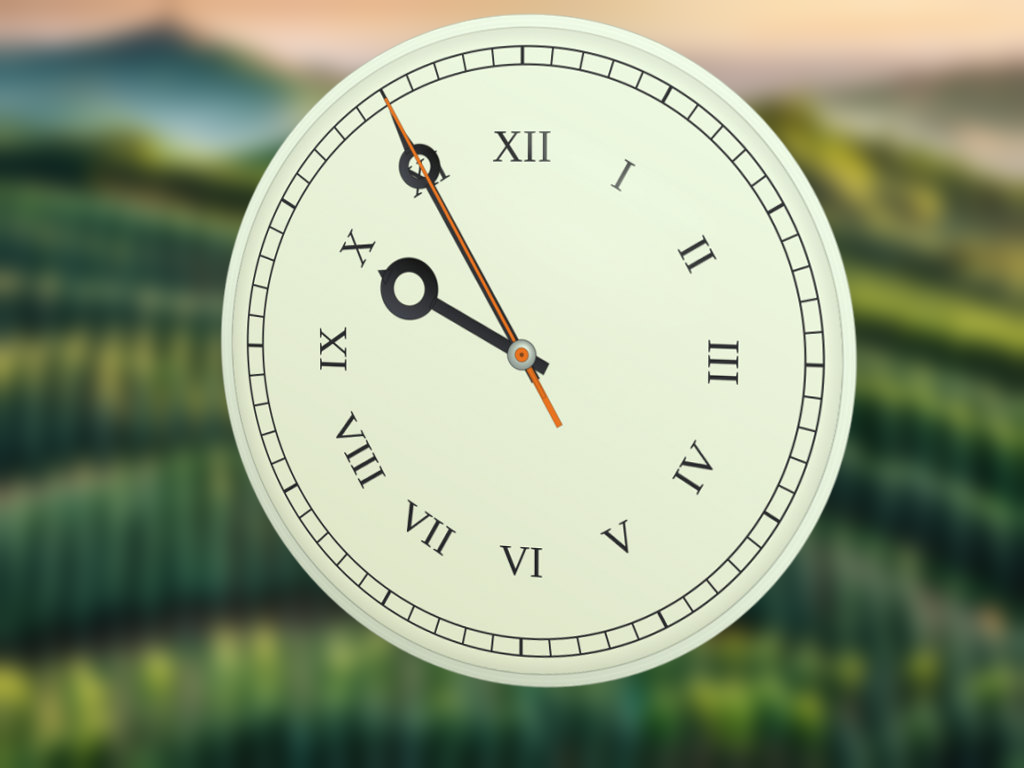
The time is **9:54:55**
